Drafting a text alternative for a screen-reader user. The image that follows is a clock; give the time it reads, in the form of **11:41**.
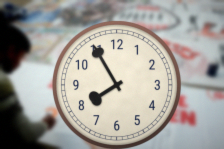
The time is **7:55**
